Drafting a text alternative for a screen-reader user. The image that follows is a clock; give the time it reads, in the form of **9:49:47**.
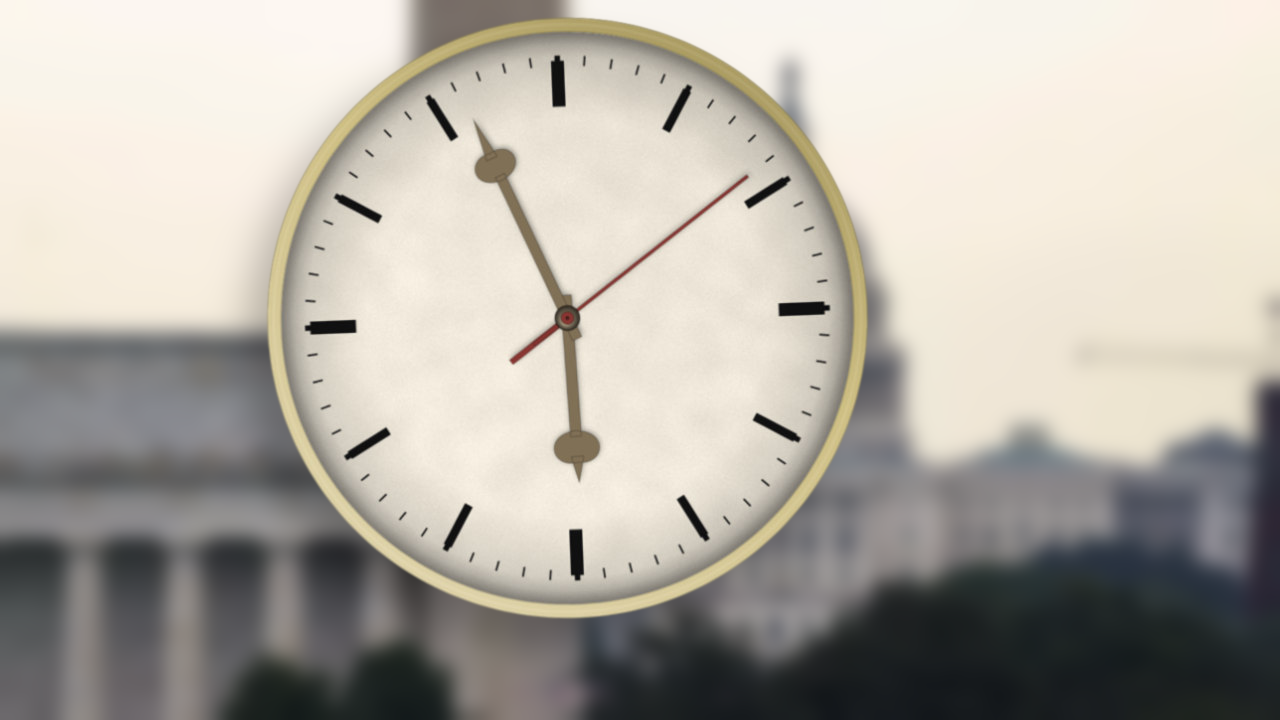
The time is **5:56:09**
